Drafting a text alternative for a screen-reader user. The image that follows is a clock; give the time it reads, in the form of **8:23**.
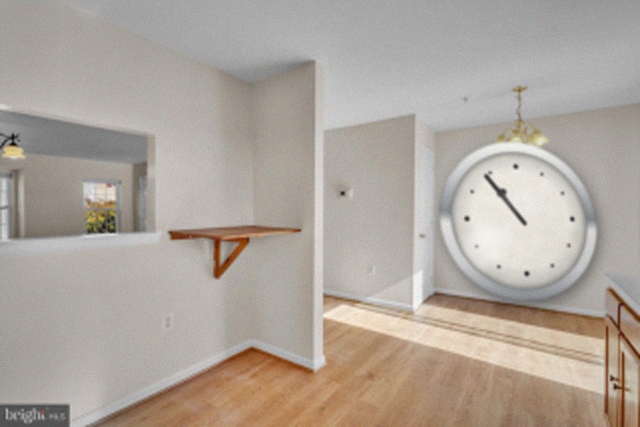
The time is **10:54**
